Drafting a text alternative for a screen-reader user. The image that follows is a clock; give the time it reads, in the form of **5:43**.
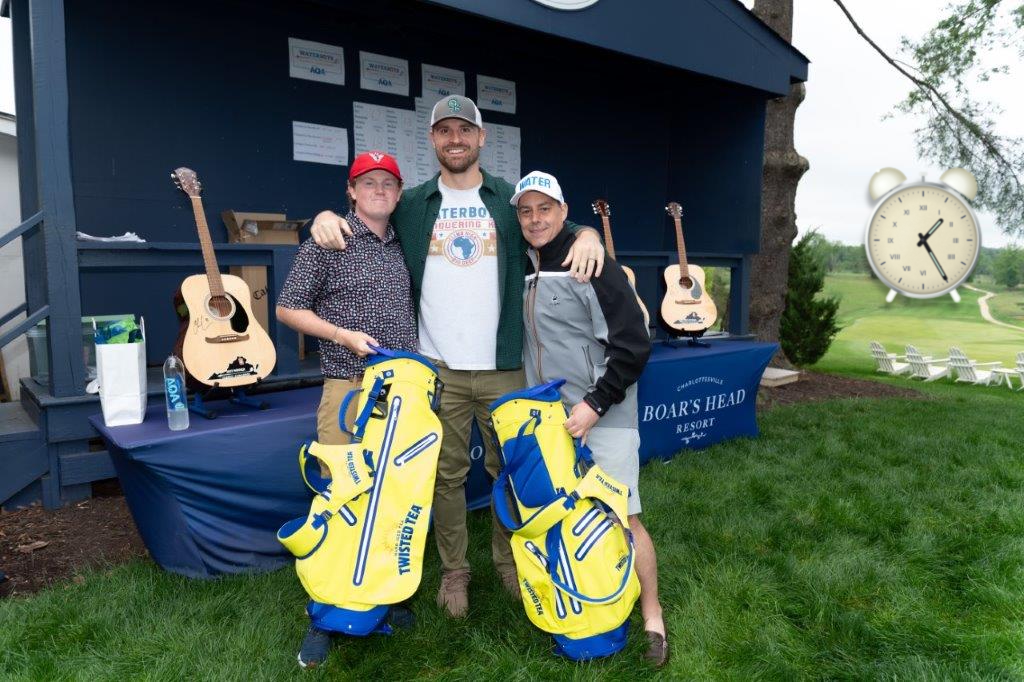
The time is **1:25**
